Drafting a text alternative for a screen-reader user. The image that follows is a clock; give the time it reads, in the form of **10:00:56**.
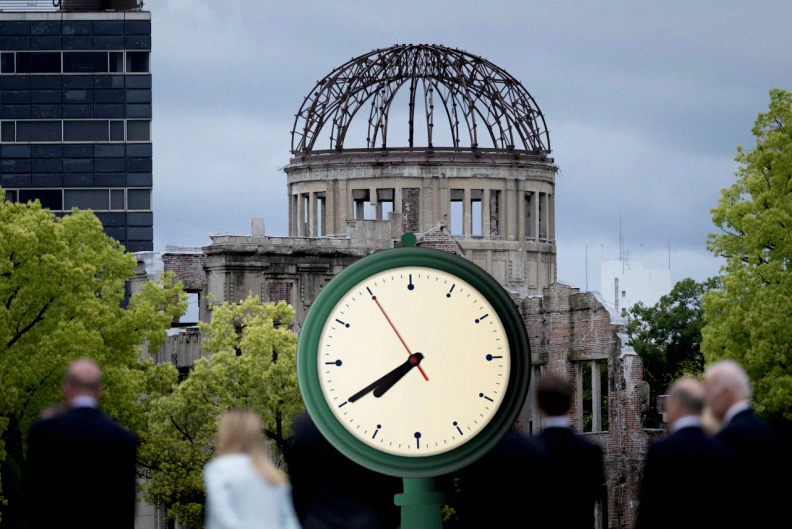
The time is **7:39:55**
